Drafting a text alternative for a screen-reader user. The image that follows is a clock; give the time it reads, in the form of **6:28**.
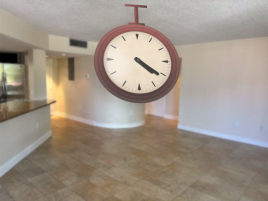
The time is **4:21**
